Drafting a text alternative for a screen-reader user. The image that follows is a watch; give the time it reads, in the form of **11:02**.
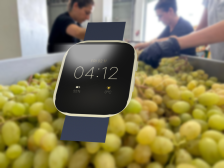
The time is **4:12**
